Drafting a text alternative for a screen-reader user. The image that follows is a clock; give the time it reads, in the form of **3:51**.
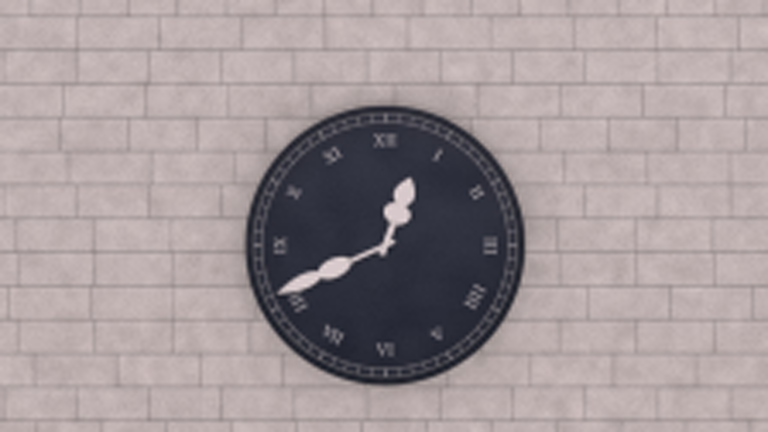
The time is **12:41**
